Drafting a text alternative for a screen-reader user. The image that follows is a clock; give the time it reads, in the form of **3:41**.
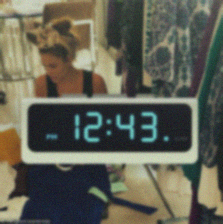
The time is **12:43**
